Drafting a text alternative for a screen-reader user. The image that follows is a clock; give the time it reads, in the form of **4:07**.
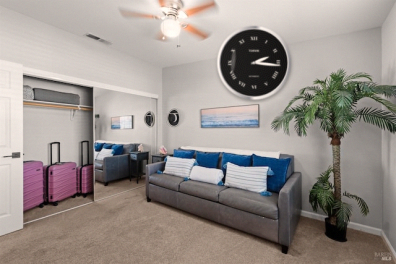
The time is **2:16**
